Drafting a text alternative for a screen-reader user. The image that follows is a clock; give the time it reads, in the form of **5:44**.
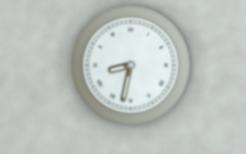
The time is **8:32**
